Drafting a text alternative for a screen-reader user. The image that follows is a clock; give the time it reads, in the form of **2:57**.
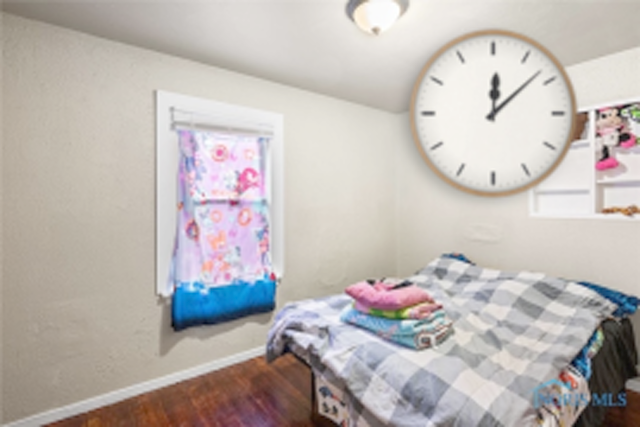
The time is **12:08**
